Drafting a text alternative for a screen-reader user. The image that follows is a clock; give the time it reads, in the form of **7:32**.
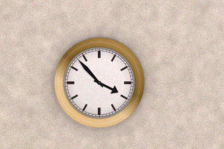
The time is **3:53**
